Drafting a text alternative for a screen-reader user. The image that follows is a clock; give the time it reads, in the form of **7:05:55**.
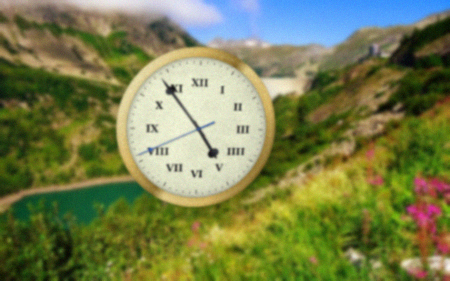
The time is **4:53:41**
